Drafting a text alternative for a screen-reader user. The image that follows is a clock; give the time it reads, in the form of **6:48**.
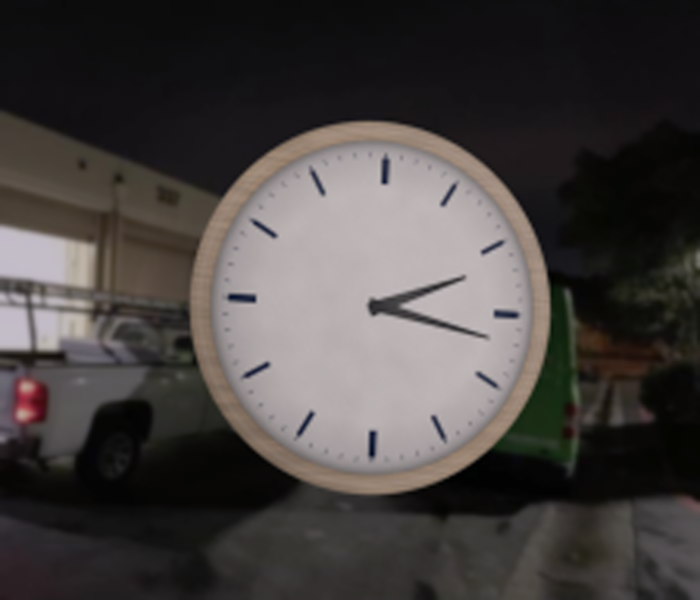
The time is **2:17**
